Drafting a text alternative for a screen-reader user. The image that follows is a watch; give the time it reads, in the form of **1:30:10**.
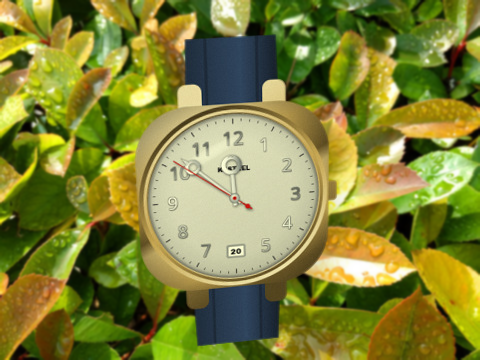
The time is **11:51:51**
